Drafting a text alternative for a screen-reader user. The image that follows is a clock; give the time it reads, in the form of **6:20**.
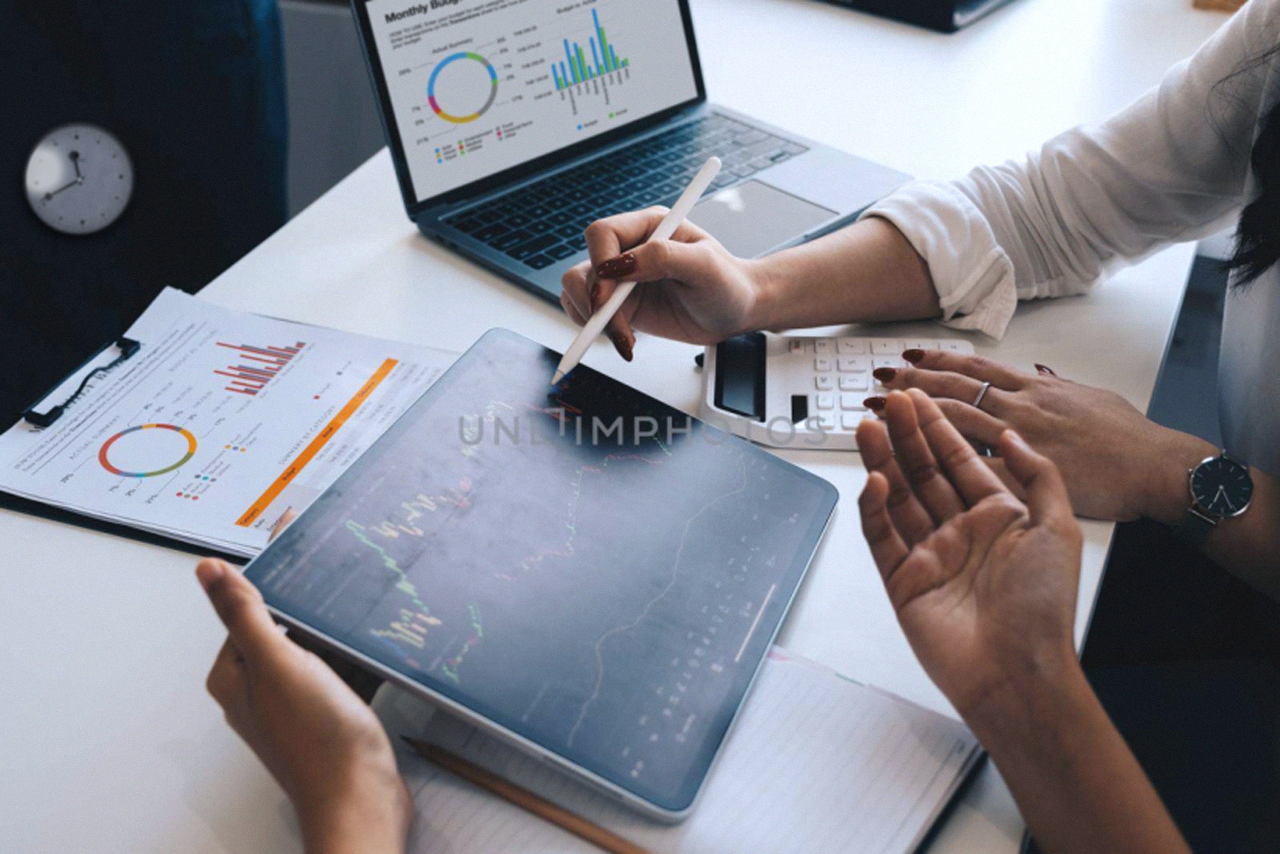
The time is **11:41**
